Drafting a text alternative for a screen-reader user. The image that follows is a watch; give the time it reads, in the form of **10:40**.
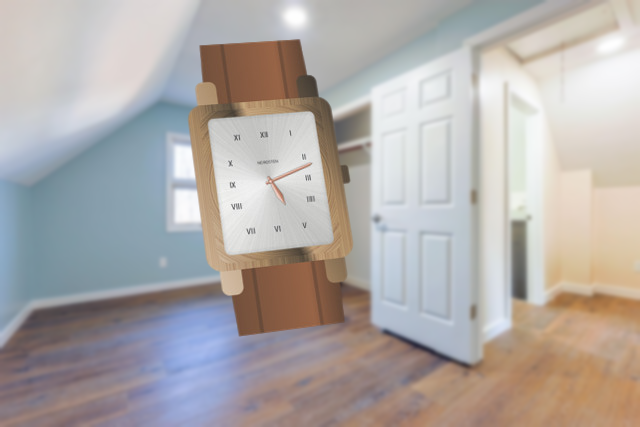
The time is **5:12**
